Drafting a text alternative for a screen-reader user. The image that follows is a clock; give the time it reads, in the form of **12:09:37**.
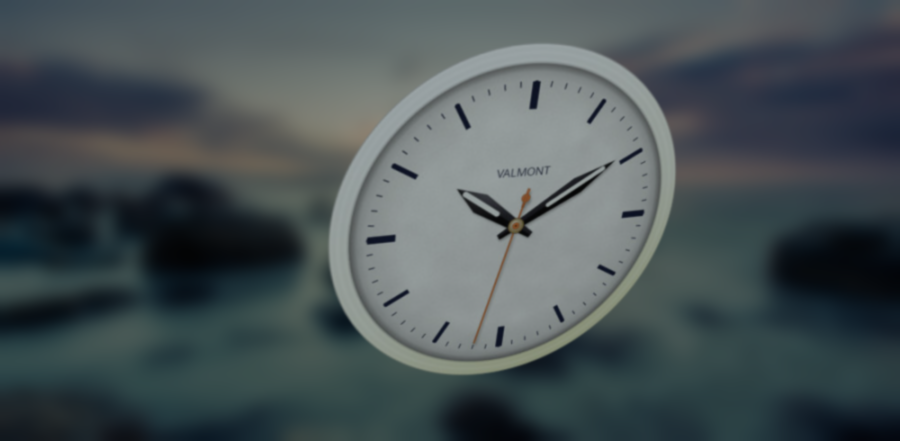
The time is **10:09:32**
